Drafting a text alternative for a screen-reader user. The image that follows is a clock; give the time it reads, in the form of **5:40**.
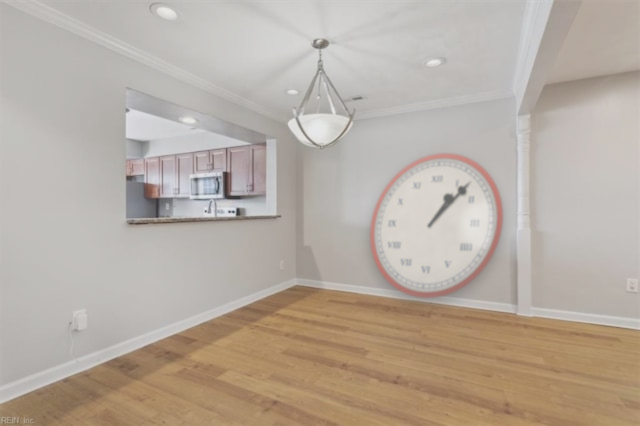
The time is **1:07**
